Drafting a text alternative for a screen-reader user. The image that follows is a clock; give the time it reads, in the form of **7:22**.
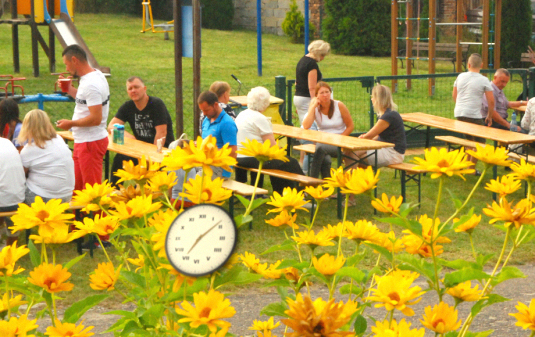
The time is **7:08**
